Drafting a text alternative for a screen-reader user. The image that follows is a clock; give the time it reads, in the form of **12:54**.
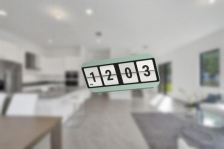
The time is **12:03**
